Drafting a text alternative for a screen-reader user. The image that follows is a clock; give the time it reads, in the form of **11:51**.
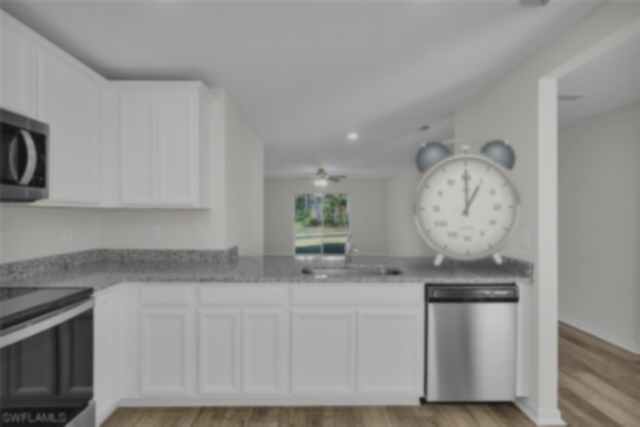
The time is **1:00**
